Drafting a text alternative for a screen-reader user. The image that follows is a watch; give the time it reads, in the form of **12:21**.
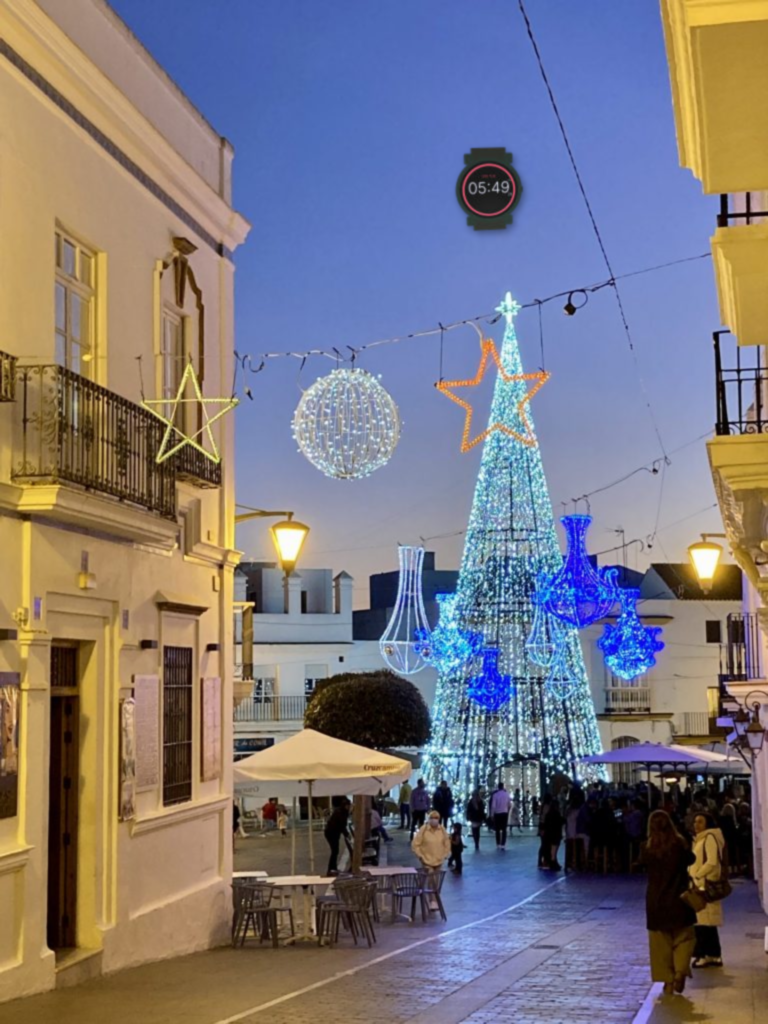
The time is **5:49**
